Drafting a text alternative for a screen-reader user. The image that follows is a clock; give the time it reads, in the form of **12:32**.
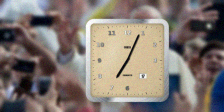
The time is **7:04**
